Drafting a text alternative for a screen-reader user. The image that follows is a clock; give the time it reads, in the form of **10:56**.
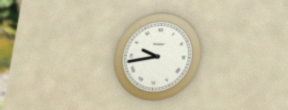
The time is **9:43**
